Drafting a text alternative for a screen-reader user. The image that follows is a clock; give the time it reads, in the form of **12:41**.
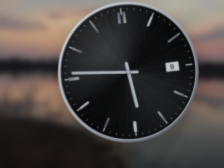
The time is **5:46**
